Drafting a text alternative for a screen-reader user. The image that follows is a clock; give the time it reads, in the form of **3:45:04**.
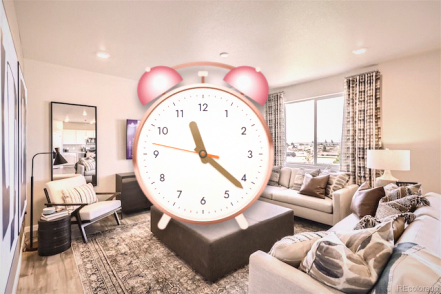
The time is **11:21:47**
